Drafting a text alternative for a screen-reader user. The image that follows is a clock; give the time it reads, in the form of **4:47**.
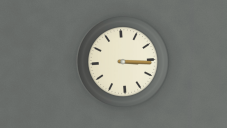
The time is **3:16**
